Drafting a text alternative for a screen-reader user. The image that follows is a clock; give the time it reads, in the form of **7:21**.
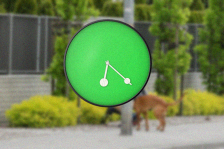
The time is **6:22**
